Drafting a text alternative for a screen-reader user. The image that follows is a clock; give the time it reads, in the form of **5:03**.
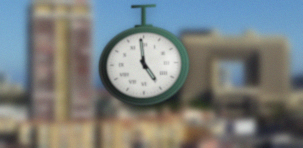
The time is **4:59**
